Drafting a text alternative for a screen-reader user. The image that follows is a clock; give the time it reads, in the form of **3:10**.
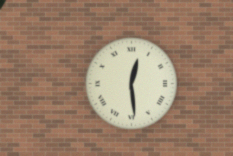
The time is **12:29**
